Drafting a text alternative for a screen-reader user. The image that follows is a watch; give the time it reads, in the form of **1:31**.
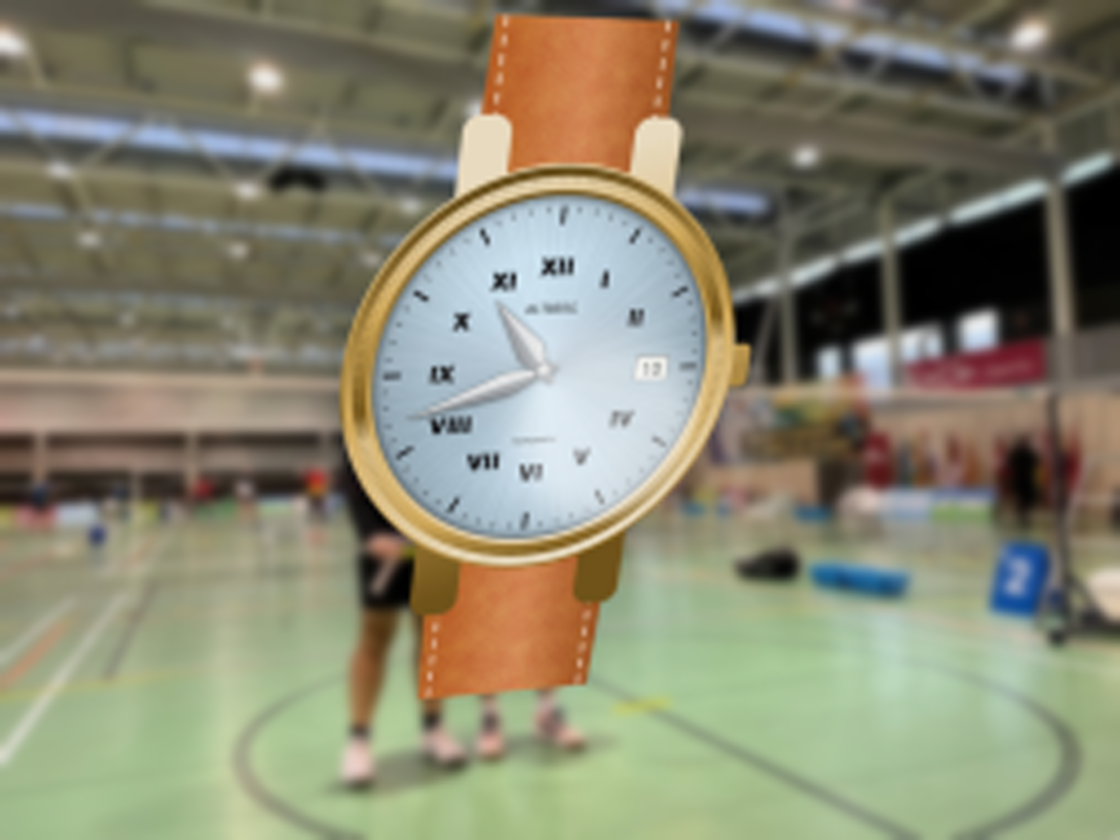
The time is **10:42**
